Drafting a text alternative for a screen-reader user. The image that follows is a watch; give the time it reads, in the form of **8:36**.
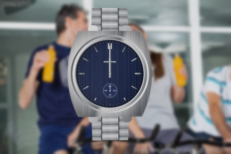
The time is **12:00**
